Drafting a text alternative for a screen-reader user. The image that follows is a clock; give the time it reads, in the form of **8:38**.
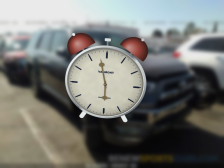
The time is **5:58**
